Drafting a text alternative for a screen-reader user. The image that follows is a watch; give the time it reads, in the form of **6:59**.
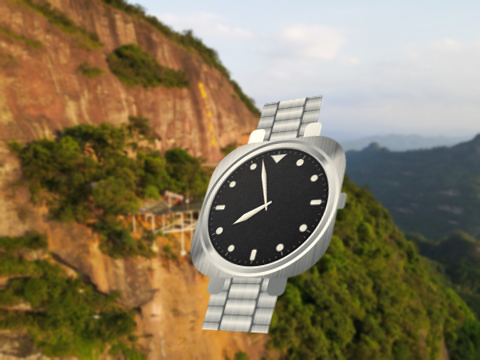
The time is **7:57**
